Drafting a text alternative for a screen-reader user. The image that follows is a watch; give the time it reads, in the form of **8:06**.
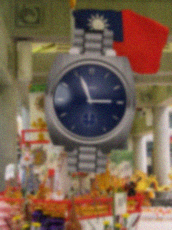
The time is **2:56**
